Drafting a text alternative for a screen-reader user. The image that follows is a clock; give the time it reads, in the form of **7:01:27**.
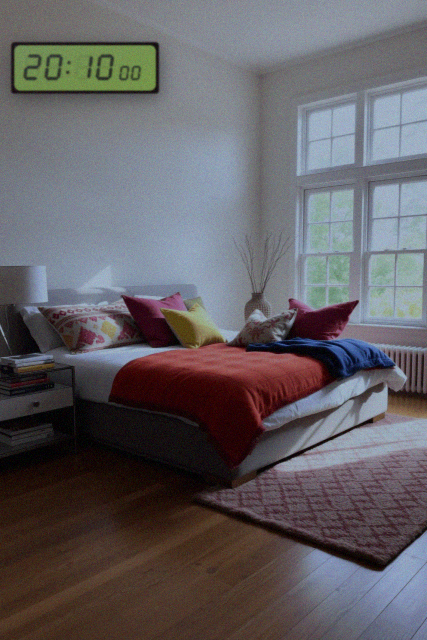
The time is **20:10:00**
